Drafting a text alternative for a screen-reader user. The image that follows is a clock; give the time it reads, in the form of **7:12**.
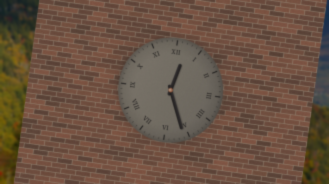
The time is **12:26**
